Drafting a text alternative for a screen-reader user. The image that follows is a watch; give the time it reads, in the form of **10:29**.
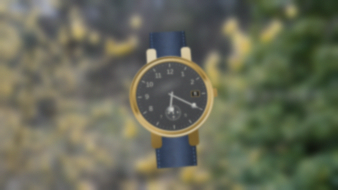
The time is **6:20**
